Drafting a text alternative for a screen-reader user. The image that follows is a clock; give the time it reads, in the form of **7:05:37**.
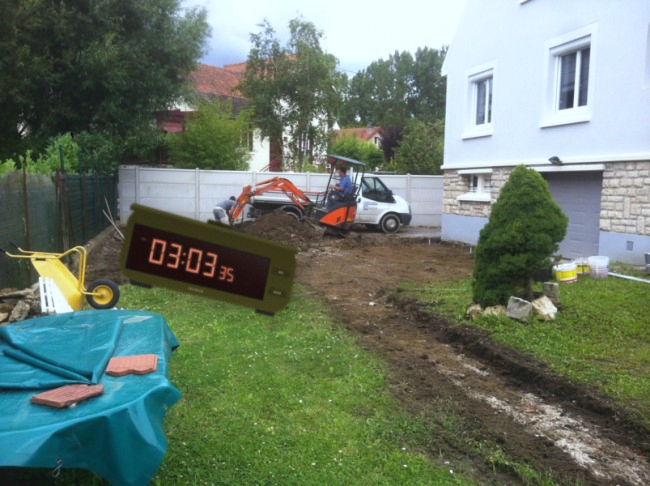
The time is **3:03:35**
